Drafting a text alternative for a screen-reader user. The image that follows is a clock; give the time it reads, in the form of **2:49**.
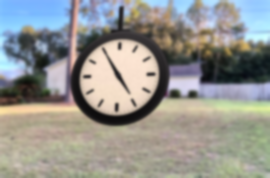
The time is **4:55**
